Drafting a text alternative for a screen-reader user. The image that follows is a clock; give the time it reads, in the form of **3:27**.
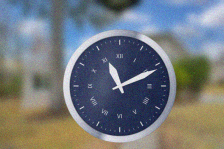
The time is **11:11**
